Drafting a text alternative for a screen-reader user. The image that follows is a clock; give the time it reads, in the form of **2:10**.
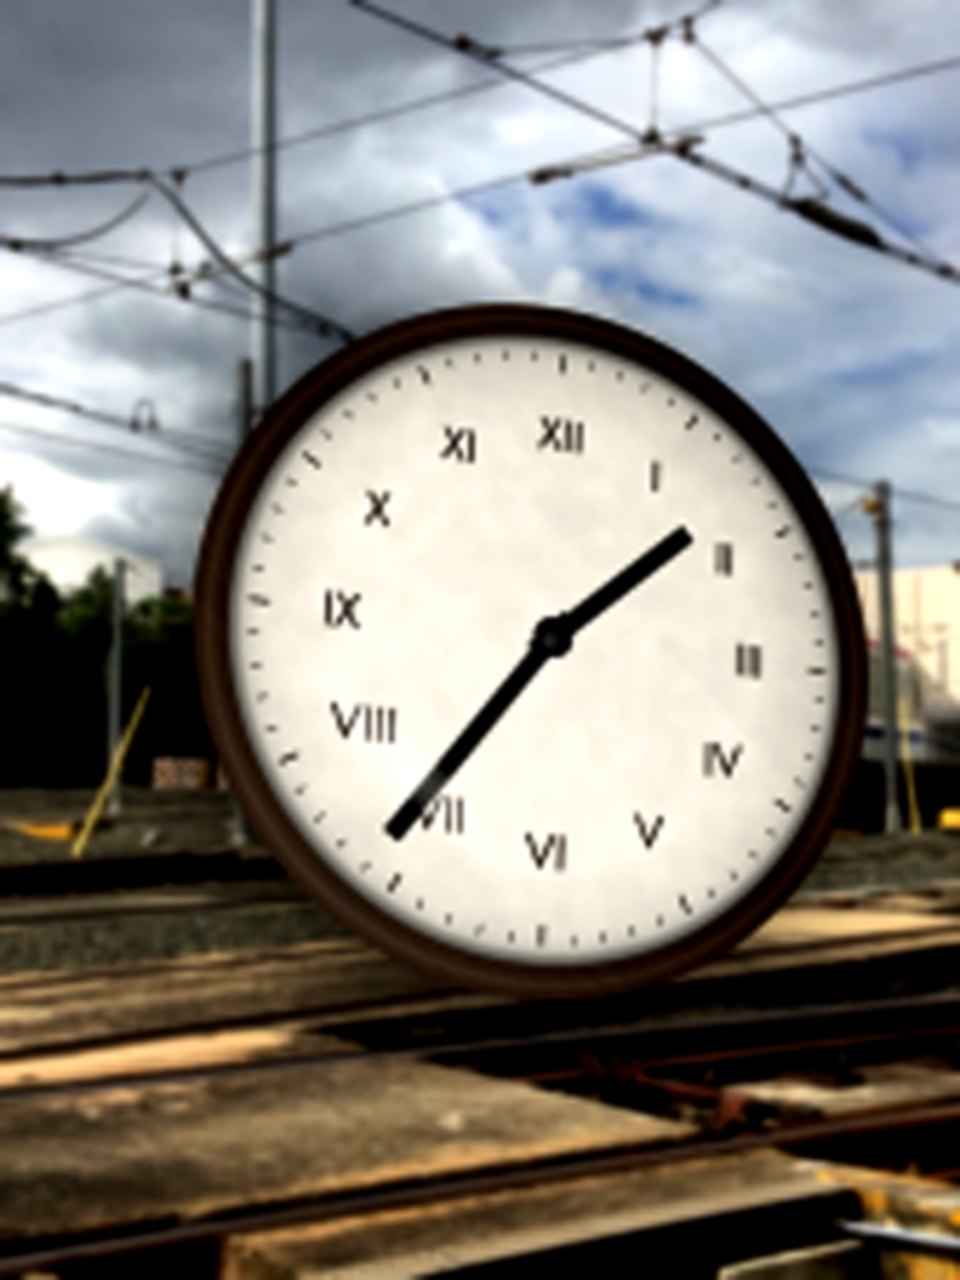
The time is **1:36**
